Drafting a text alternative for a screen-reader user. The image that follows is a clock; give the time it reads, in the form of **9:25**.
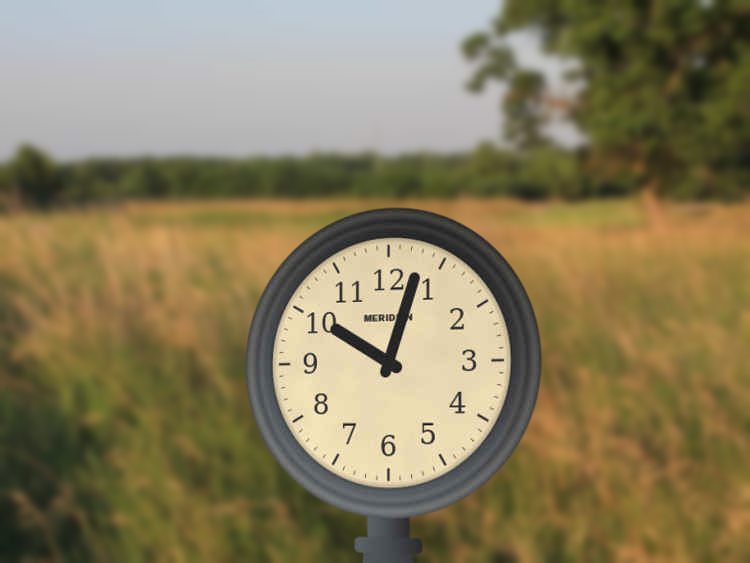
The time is **10:03**
